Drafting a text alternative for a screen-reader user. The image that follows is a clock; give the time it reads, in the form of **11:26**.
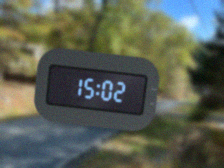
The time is **15:02**
